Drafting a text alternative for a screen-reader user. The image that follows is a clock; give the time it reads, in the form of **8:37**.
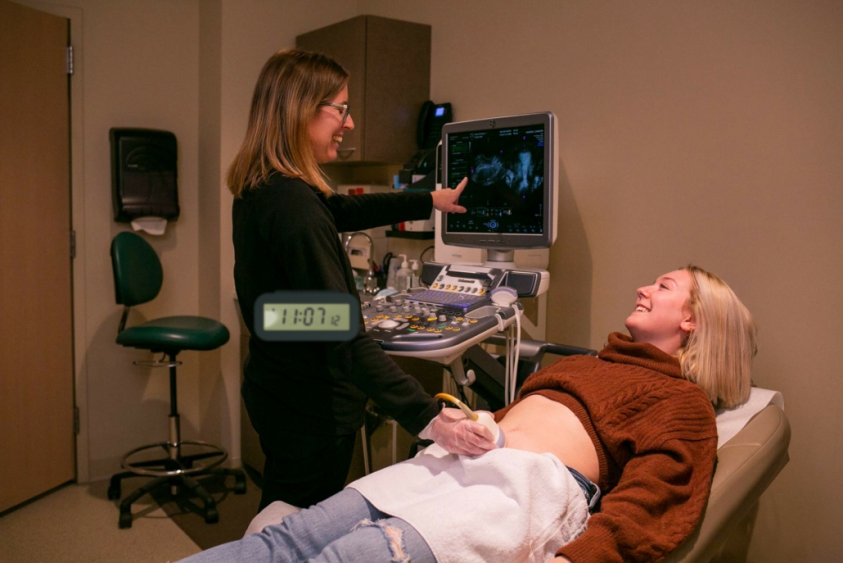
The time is **11:07**
